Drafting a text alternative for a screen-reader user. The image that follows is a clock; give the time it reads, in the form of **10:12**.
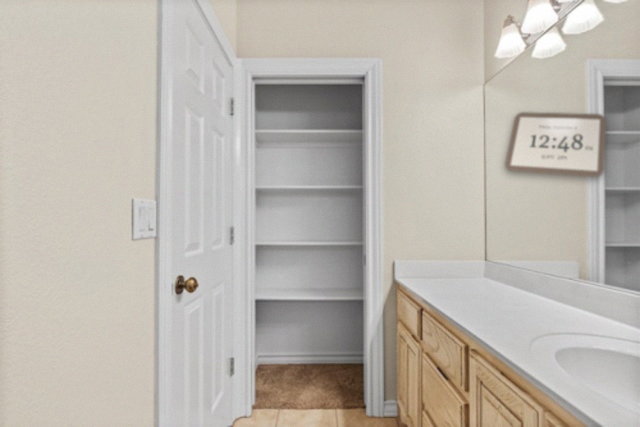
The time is **12:48**
